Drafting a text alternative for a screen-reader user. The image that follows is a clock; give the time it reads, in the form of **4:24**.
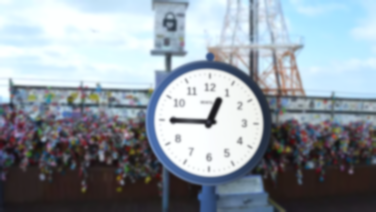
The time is **12:45**
